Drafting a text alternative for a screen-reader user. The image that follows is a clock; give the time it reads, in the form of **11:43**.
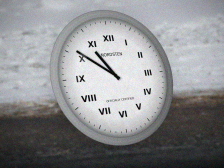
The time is **10:51**
